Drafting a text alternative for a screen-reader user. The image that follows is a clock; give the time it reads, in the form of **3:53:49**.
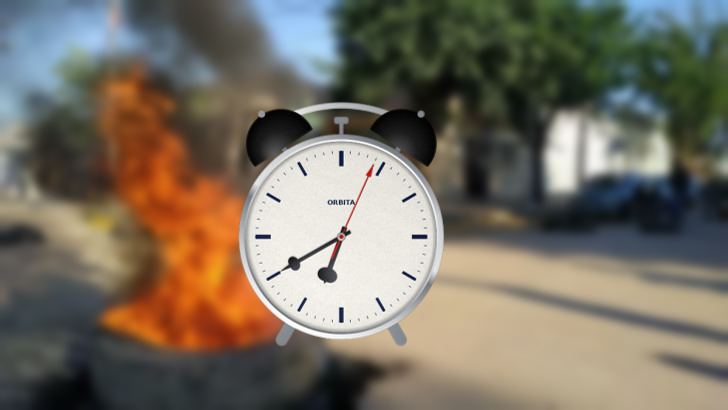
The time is **6:40:04**
